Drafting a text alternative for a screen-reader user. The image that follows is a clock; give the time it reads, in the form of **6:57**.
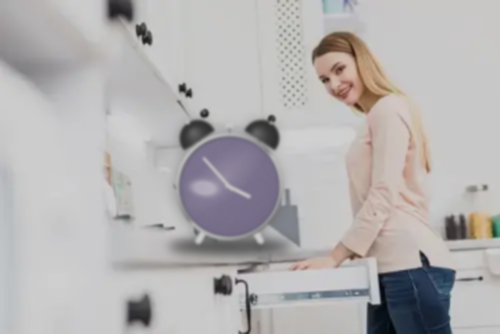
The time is **3:53**
